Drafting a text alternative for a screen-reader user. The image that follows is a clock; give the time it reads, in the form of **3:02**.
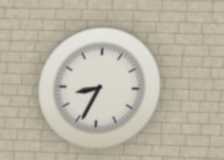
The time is **8:34**
